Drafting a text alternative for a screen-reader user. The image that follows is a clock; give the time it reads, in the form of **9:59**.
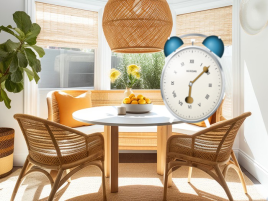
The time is **6:08**
